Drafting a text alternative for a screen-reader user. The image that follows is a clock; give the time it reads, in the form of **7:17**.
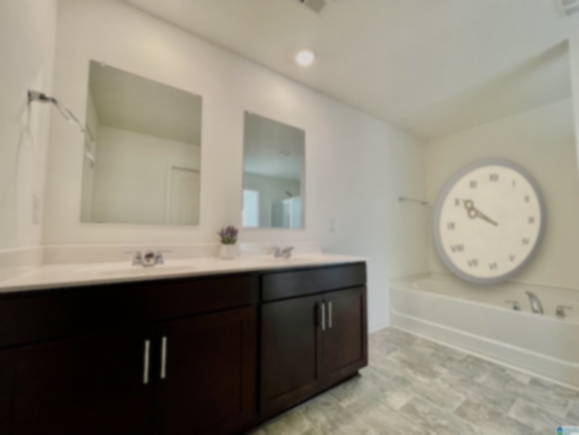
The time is **9:51**
